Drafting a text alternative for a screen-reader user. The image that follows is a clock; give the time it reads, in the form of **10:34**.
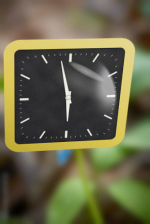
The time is **5:58**
